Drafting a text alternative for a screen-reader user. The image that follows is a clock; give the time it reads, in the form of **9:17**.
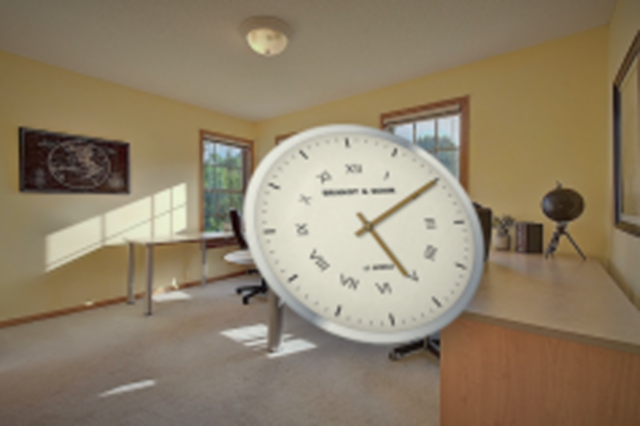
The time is **5:10**
